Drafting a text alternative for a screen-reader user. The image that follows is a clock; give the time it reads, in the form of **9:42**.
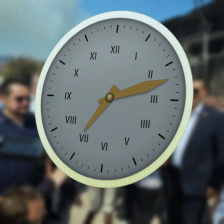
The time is **7:12**
